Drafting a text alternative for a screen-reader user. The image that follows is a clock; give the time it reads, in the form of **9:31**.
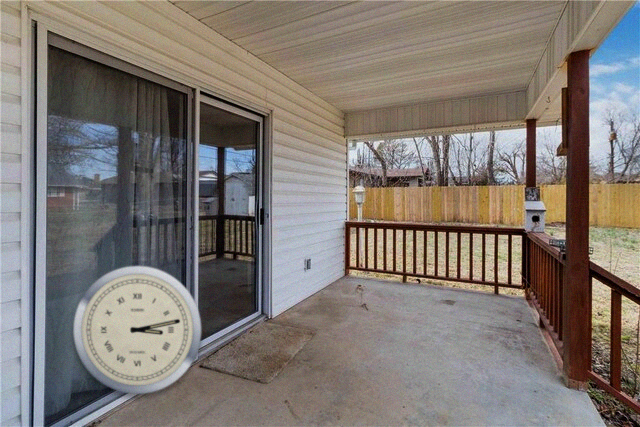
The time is **3:13**
